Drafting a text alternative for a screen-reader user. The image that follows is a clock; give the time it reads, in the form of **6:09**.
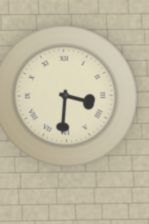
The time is **3:31**
